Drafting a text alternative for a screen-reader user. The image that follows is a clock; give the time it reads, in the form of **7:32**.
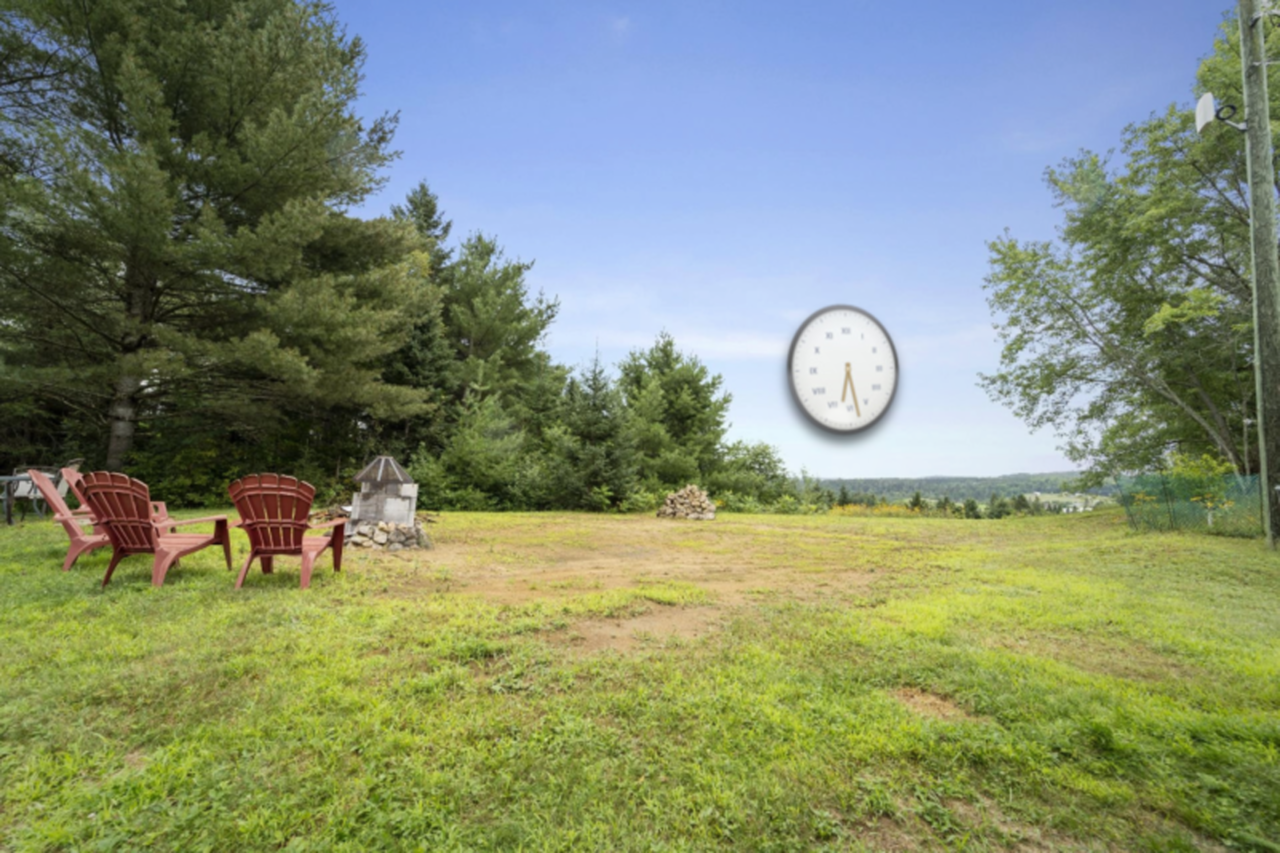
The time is **6:28**
